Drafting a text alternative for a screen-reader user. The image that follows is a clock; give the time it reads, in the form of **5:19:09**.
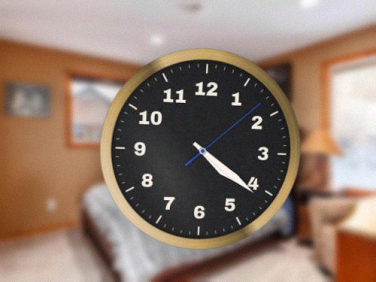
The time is **4:21:08**
